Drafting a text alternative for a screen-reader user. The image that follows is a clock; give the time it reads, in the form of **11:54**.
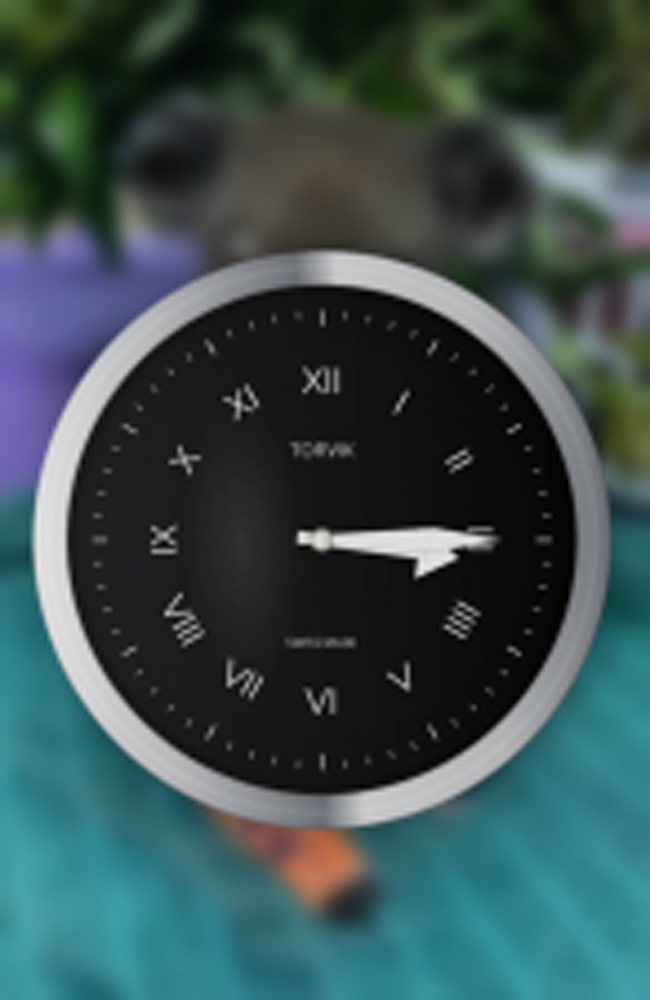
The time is **3:15**
